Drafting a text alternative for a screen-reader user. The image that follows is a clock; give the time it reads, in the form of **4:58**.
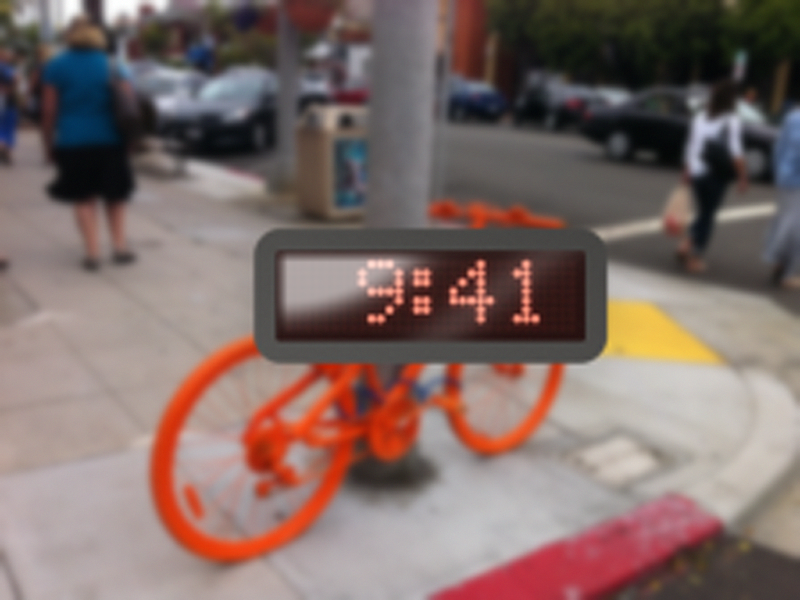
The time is **9:41**
